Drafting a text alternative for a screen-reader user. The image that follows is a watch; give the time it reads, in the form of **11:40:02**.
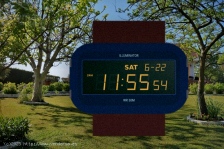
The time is **11:55:54**
